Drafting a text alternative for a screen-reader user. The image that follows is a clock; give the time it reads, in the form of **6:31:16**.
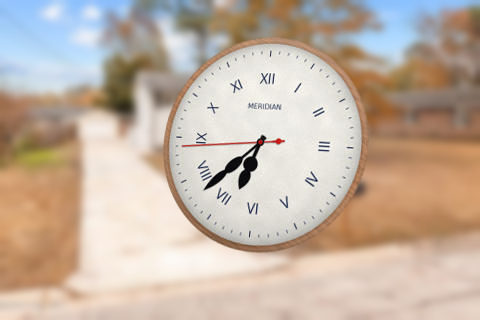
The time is **6:37:44**
